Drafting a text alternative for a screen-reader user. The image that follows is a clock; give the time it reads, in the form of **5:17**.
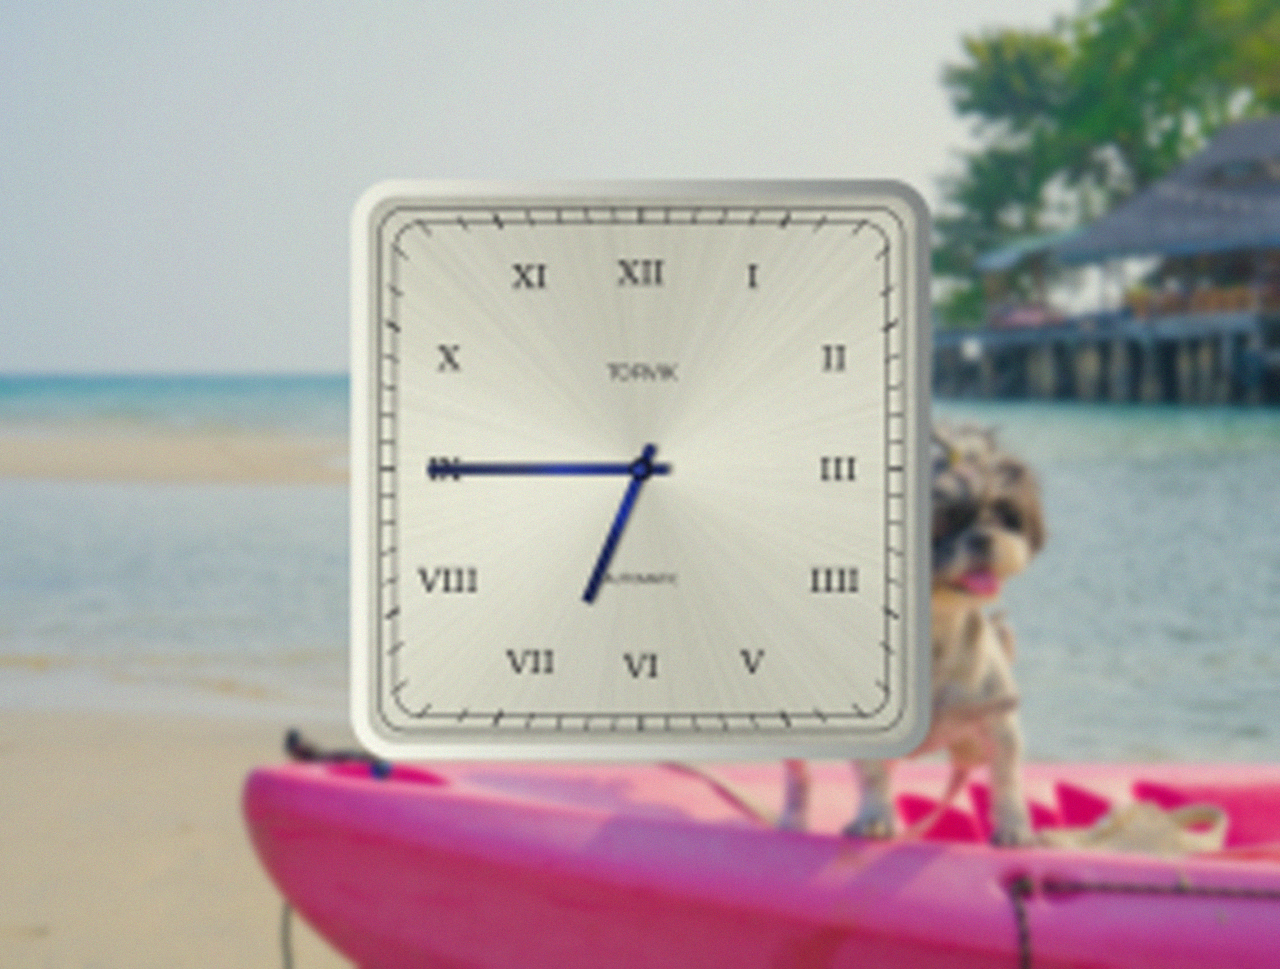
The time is **6:45**
